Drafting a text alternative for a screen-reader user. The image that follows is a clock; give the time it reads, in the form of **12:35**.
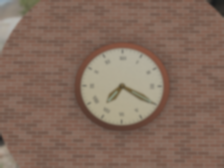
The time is **7:20**
